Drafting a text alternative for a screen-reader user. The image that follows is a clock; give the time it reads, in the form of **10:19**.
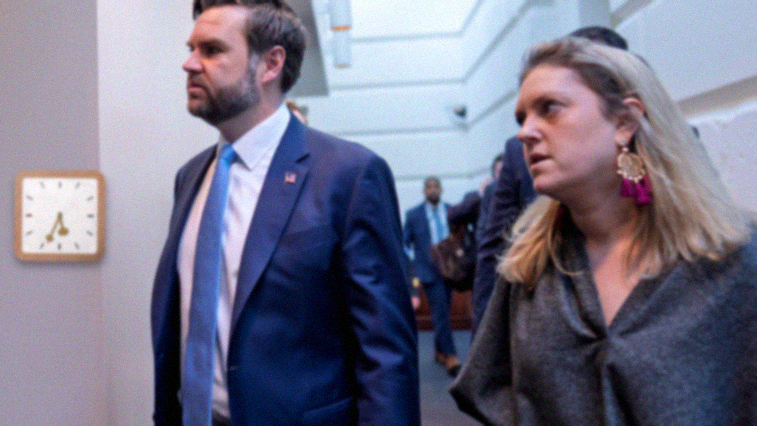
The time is **5:34**
